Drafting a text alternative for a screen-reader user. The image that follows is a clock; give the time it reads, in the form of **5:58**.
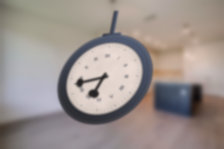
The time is **6:43**
